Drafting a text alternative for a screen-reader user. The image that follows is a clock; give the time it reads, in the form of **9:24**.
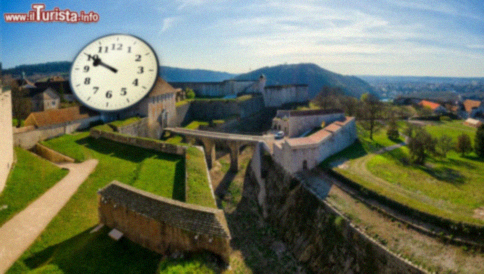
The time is **9:50**
